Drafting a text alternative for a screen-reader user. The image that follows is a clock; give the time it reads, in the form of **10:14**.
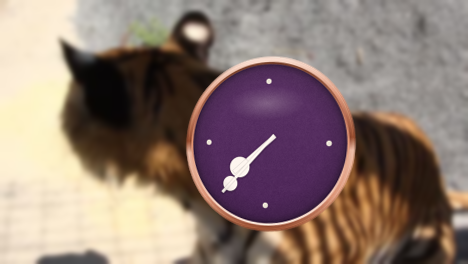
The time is **7:37**
